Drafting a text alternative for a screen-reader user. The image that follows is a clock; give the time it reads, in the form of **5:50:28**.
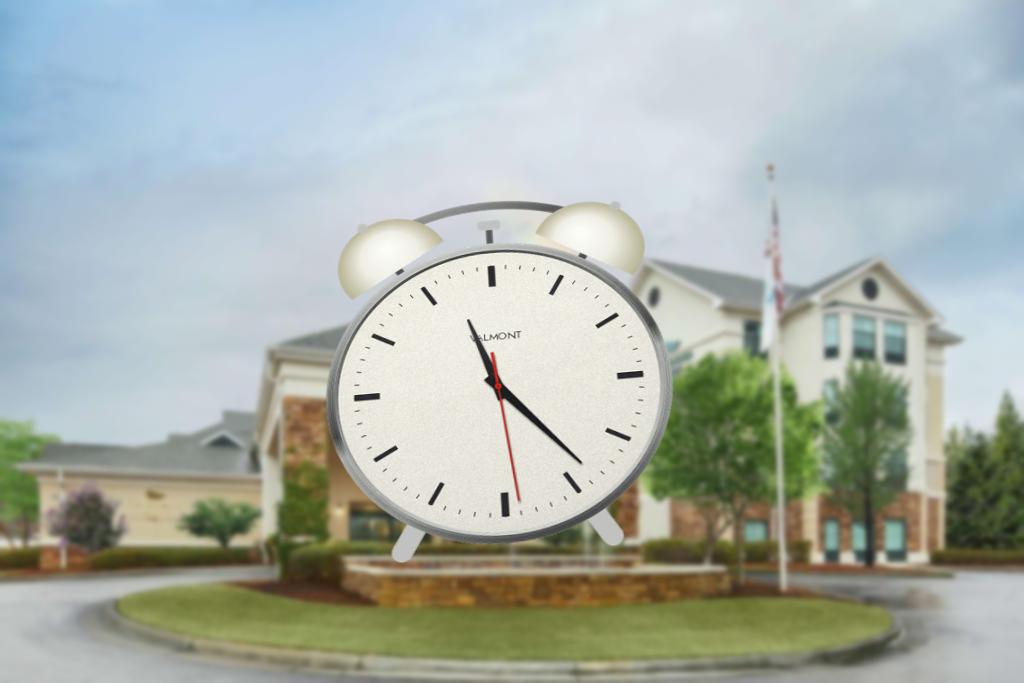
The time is **11:23:29**
